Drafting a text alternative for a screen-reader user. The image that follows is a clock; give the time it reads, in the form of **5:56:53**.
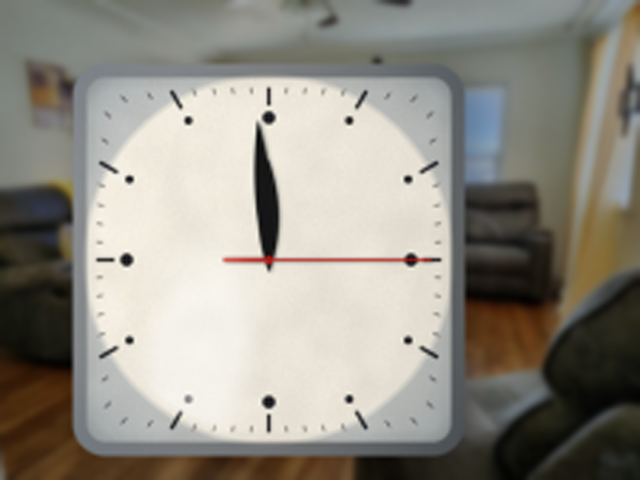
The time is **11:59:15**
